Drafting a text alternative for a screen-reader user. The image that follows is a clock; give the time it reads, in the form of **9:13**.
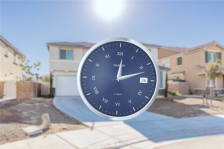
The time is **12:12**
